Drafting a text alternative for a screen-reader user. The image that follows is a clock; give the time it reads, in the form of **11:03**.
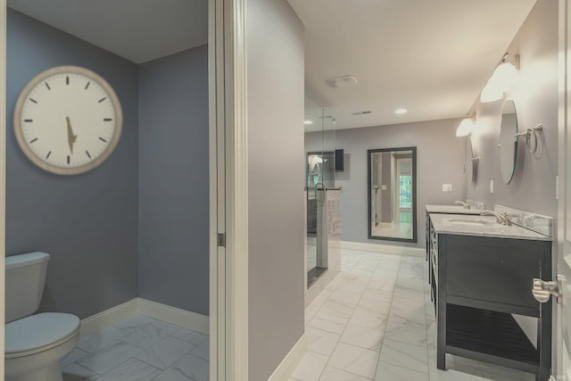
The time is **5:29**
